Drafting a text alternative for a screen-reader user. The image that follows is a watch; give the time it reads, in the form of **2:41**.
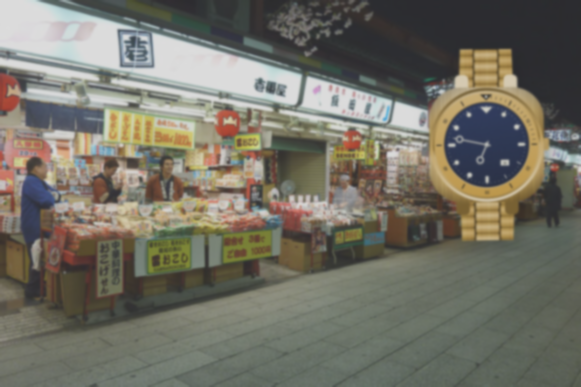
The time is **6:47**
